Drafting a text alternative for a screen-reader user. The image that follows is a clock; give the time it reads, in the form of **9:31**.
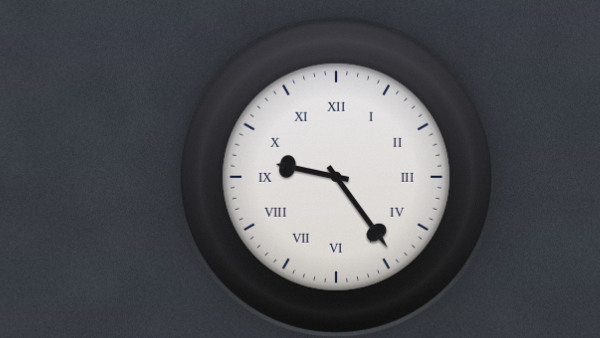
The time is **9:24**
